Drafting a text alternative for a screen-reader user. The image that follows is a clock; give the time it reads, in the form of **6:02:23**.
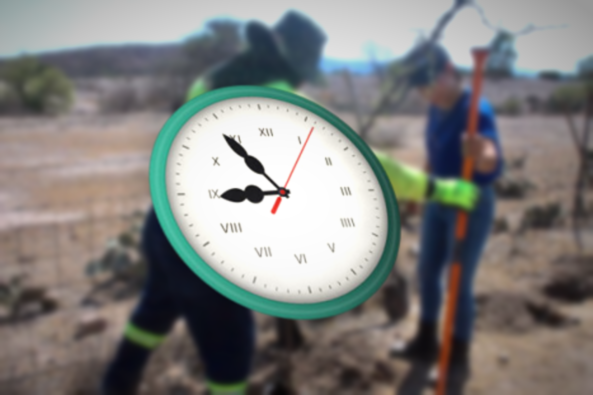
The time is **8:54:06**
